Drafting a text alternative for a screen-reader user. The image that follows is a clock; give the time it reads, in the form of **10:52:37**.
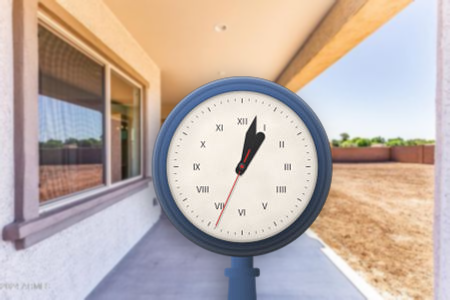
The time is **1:02:34**
